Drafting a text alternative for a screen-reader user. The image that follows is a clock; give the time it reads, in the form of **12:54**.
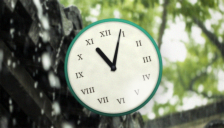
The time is **11:04**
